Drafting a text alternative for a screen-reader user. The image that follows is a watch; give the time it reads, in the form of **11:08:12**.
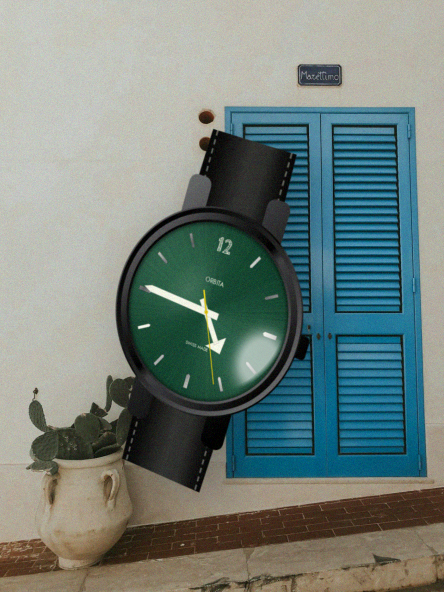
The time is **4:45:26**
